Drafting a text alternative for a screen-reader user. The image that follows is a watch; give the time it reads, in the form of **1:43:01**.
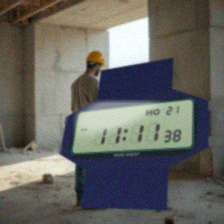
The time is **11:11:38**
